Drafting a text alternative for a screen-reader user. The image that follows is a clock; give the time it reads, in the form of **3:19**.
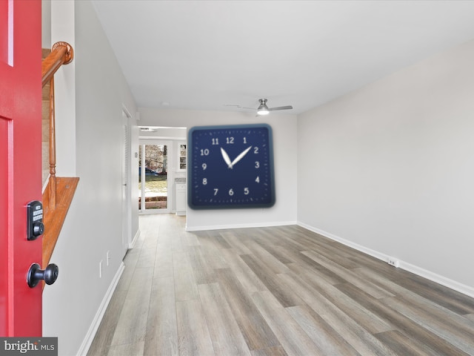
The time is **11:08**
